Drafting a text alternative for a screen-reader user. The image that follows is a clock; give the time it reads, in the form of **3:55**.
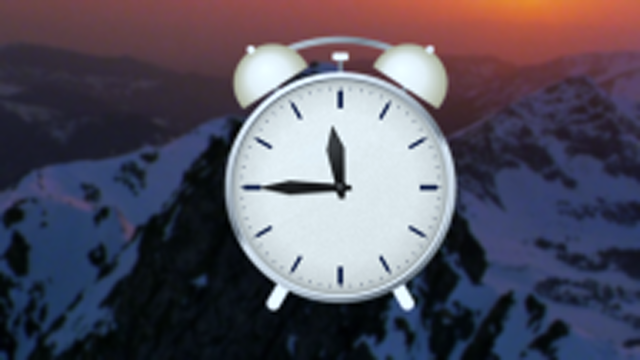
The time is **11:45**
